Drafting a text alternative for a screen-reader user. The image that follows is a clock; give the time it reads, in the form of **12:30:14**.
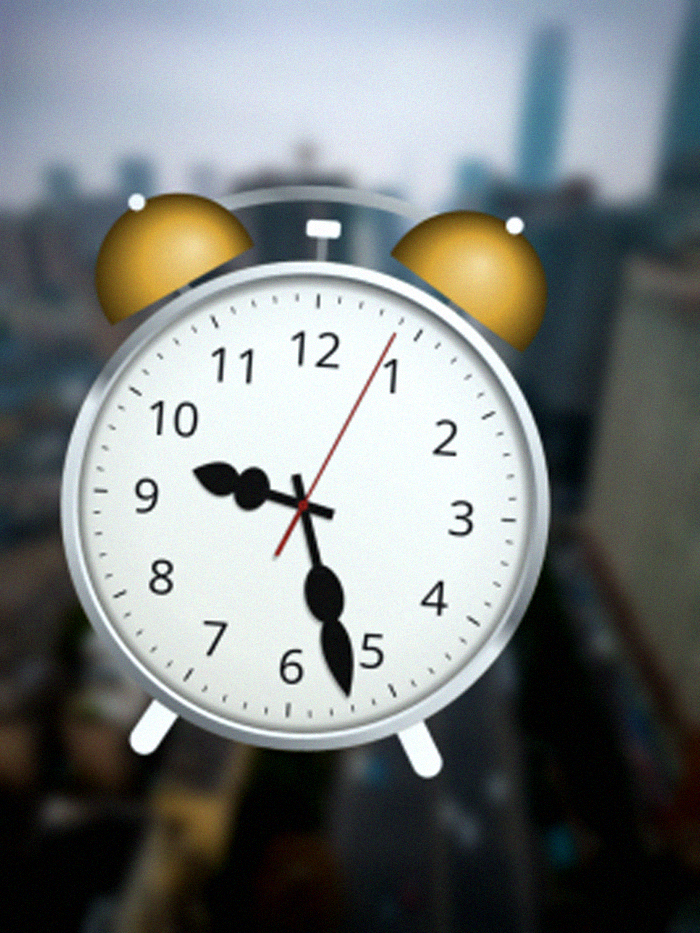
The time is **9:27:04**
